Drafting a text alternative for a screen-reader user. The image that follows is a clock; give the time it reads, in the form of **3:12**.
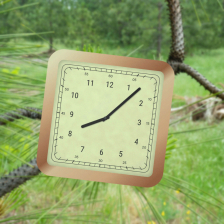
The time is **8:07**
